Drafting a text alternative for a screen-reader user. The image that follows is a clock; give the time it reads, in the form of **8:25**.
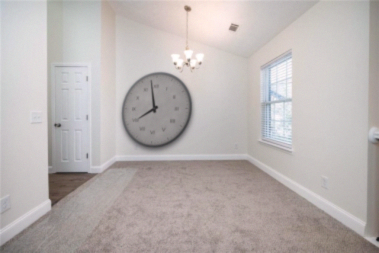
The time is **7:58**
